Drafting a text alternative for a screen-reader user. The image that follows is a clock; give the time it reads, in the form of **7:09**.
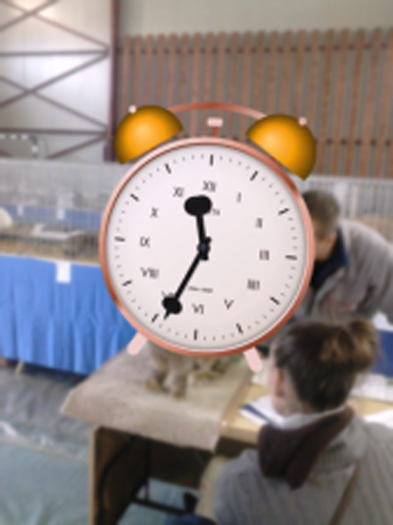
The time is **11:34**
